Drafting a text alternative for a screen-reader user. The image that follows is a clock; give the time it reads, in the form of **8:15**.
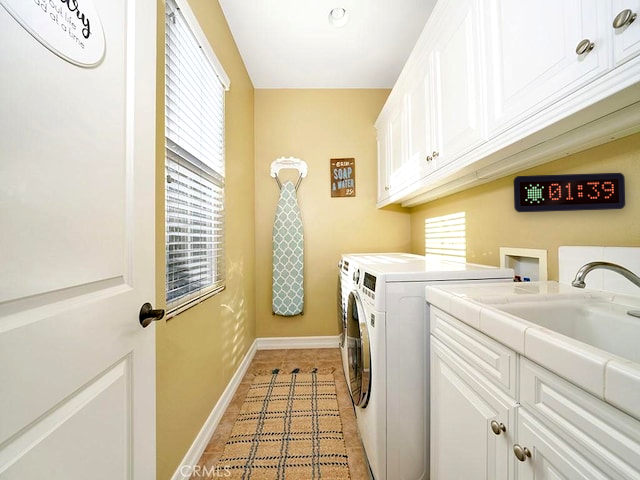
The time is **1:39**
